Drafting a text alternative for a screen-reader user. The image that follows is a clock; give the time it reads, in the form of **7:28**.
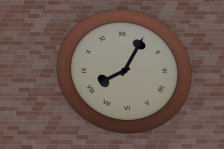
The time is **8:05**
